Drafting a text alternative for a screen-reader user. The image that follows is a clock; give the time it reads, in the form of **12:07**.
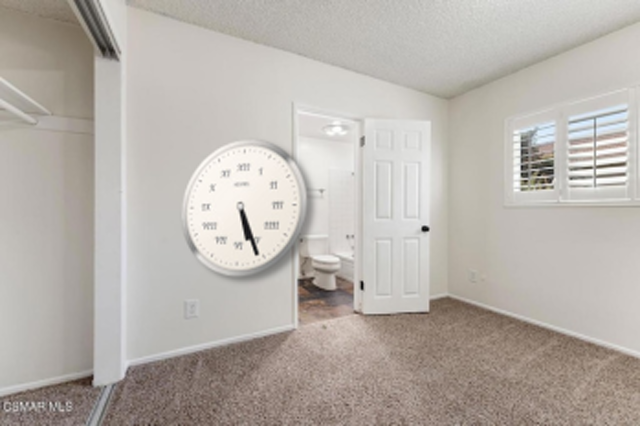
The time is **5:26**
